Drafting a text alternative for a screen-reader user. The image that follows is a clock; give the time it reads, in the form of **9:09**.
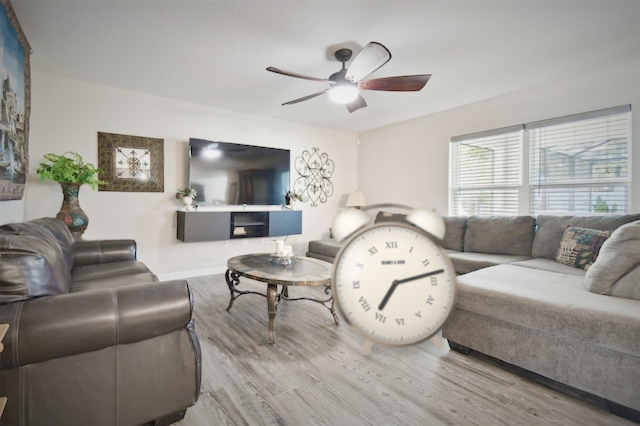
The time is **7:13**
